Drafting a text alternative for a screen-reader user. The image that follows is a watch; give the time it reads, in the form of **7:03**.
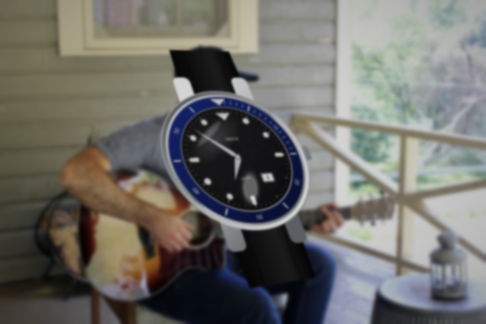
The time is **6:52**
